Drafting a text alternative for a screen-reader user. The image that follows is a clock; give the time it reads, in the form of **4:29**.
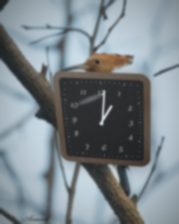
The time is **1:01**
